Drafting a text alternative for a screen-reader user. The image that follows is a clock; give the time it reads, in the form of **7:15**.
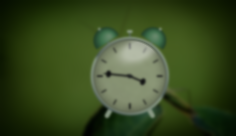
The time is **3:46**
